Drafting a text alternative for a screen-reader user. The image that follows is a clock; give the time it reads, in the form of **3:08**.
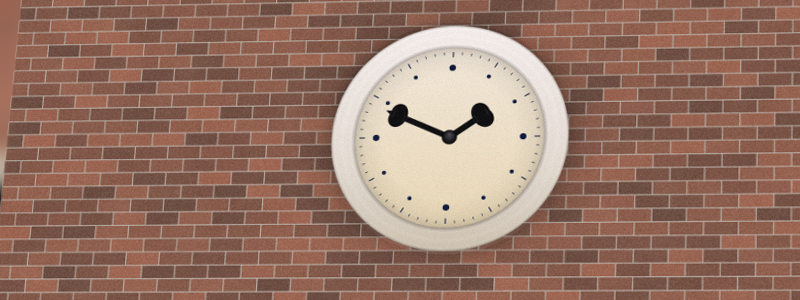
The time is **1:49**
